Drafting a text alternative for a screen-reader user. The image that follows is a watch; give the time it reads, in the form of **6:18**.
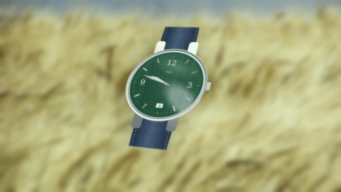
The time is **9:48**
